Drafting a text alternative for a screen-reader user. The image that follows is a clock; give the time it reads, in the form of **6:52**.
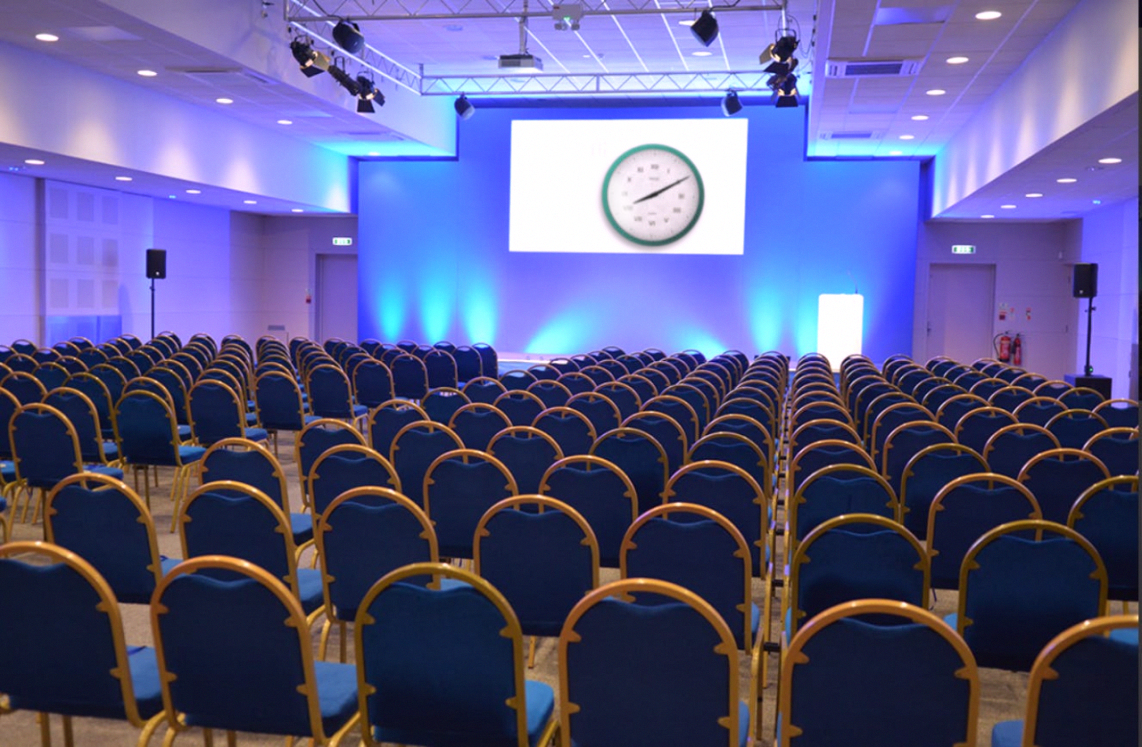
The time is **8:10**
